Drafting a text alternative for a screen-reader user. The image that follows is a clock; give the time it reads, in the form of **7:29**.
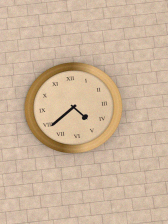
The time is **4:39**
